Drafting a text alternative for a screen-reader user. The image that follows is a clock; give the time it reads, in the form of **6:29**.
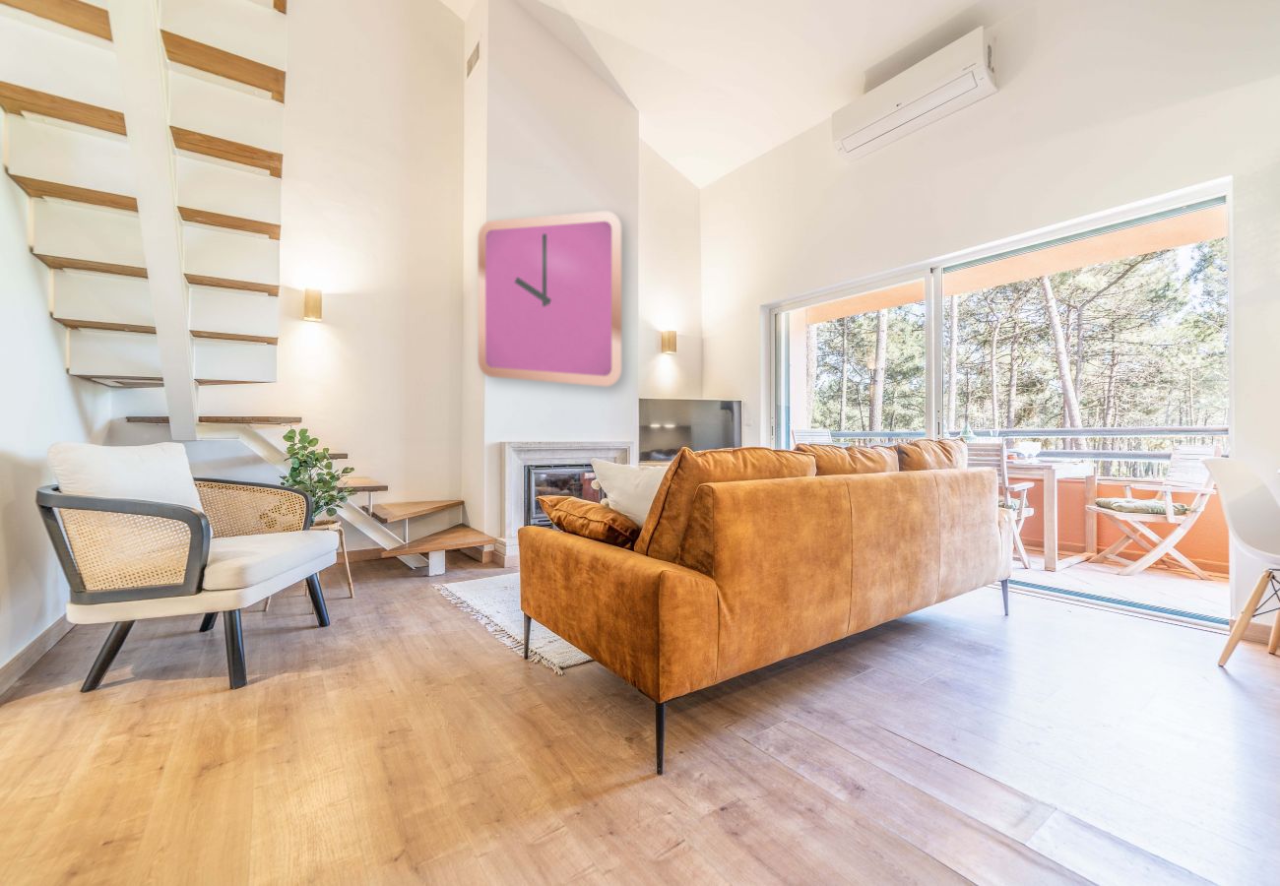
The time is **10:00**
